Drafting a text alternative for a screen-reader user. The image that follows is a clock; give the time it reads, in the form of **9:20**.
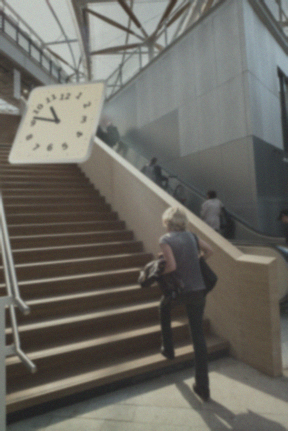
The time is **10:47**
